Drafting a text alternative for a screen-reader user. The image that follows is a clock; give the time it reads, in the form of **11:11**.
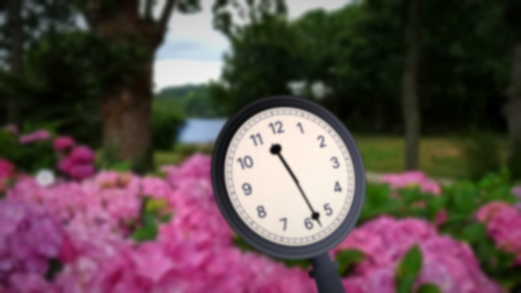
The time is **11:28**
